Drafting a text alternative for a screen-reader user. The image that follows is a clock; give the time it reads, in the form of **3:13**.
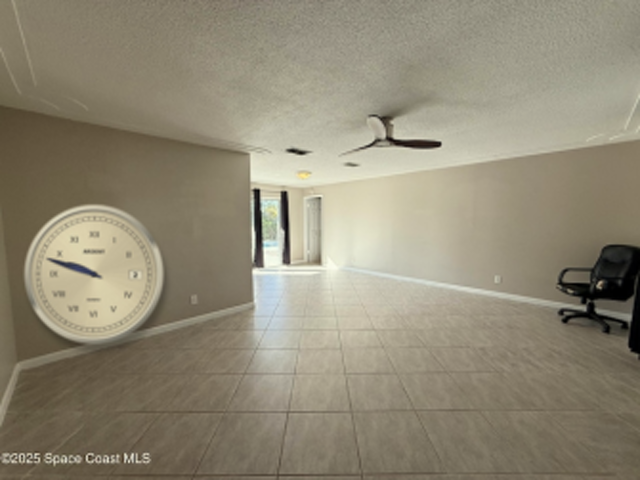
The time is **9:48**
